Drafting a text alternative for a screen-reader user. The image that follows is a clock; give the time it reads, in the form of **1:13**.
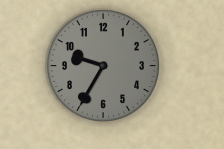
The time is **9:35**
